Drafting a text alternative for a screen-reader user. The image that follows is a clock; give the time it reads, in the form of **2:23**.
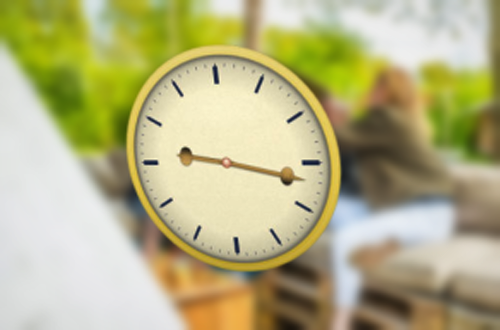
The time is **9:17**
